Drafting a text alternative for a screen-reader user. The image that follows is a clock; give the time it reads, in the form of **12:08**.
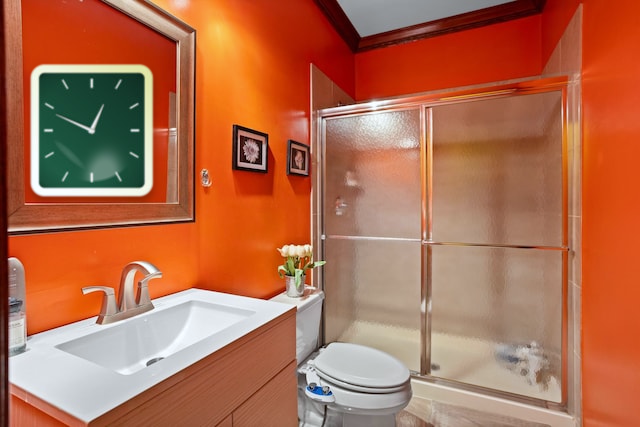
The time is **12:49**
